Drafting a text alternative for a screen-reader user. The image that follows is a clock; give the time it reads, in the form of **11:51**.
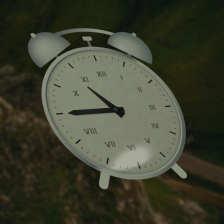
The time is **10:45**
